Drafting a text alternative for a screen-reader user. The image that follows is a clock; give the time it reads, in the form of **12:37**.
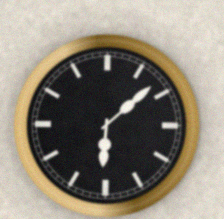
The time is **6:08**
